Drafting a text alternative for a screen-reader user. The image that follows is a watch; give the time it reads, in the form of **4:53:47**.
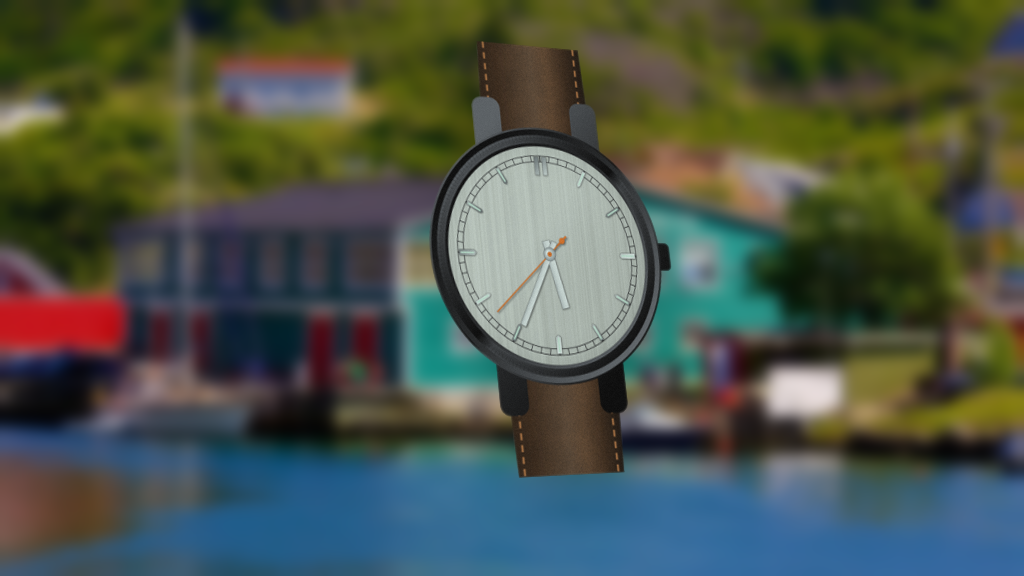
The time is **5:34:38**
